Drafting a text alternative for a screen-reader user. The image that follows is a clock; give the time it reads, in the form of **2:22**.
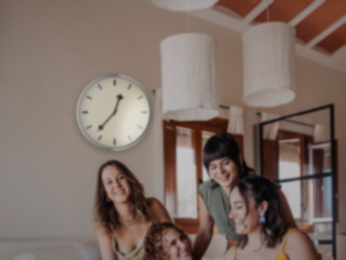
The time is **12:37**
